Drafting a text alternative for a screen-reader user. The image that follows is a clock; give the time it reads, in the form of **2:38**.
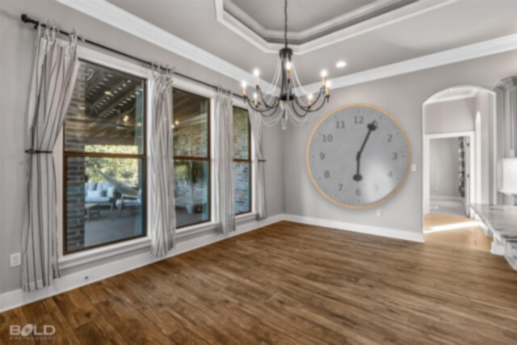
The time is **6:04**
